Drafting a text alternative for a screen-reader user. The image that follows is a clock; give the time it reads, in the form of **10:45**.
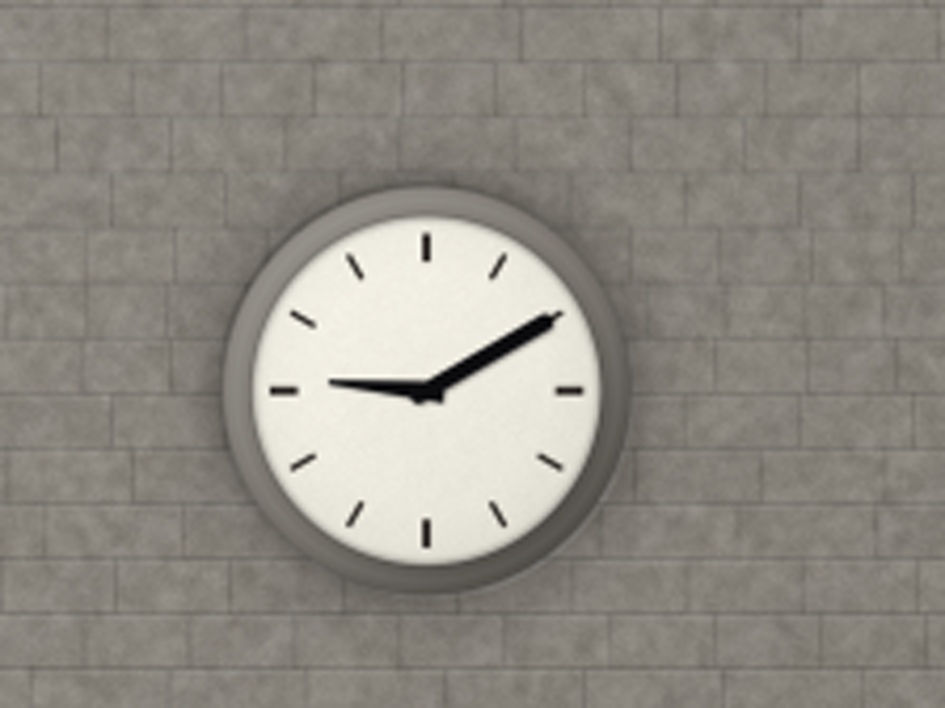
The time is **9:10**
